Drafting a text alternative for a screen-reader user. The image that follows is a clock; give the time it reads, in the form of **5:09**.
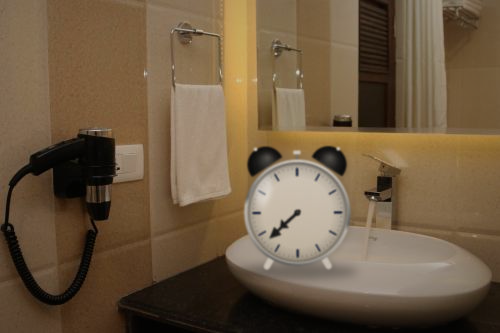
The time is **7:38**
